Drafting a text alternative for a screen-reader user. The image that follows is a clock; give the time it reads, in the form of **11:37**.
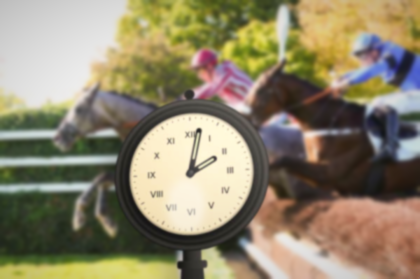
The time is **2:02**
